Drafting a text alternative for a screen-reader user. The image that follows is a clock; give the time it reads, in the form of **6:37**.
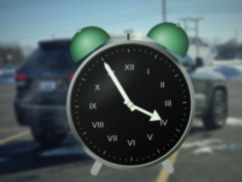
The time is **3:55**
